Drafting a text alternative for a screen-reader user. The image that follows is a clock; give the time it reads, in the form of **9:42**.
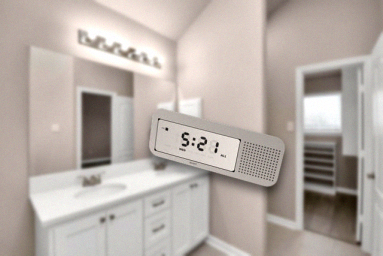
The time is **5:21**
